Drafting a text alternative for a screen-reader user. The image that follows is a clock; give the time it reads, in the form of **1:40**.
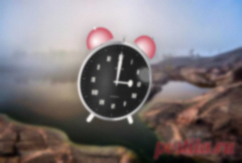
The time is **3:00**
